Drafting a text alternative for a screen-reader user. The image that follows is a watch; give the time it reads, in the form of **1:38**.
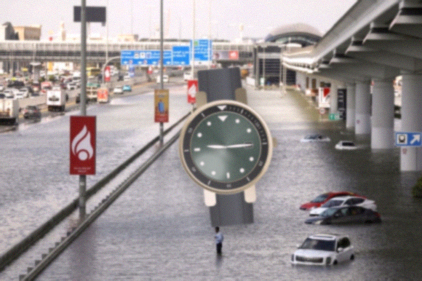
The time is **9:15**
